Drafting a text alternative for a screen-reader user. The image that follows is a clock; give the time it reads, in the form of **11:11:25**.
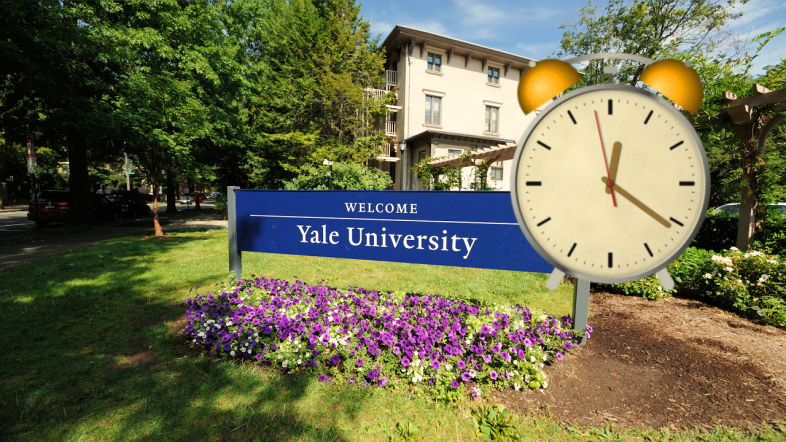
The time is **12:20:58**
